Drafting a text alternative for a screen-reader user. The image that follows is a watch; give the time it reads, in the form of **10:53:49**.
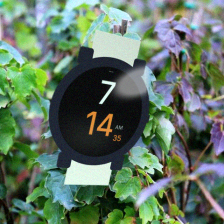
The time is **7:14:35**
